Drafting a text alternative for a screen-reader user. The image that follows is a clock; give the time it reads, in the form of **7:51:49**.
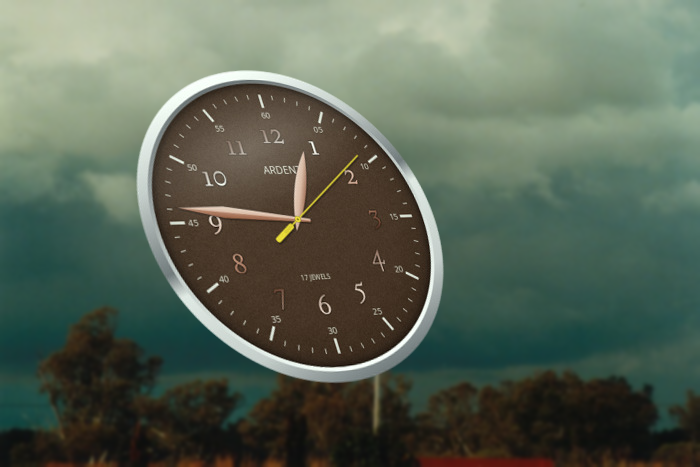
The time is **12:46:09**
